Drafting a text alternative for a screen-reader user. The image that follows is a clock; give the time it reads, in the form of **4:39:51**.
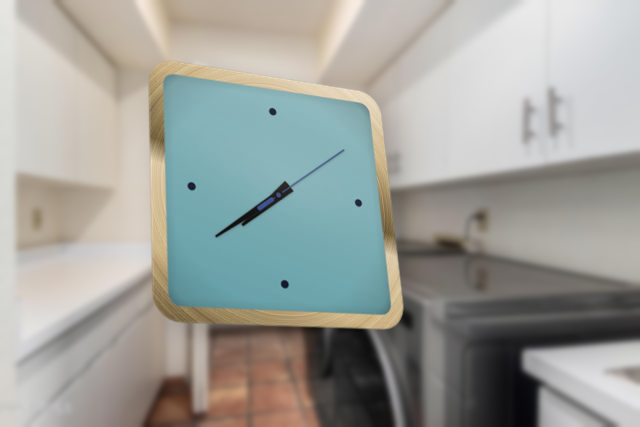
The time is **7:39:09**
